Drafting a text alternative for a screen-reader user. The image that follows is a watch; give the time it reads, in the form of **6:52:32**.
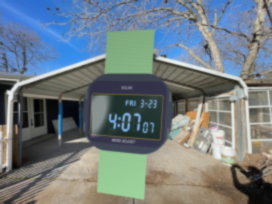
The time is **4:07:07**
